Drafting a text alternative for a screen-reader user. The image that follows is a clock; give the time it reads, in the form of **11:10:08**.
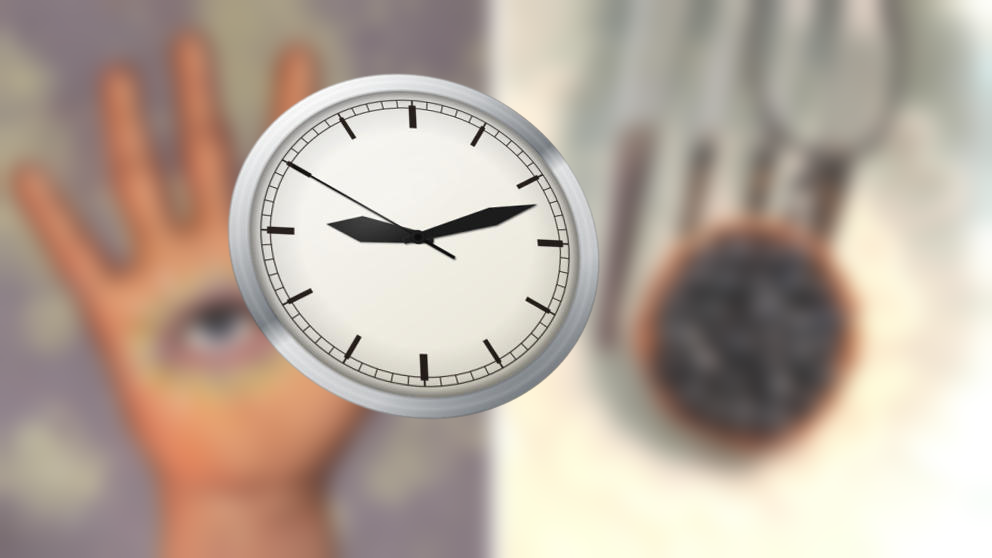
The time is **9:11:50**
